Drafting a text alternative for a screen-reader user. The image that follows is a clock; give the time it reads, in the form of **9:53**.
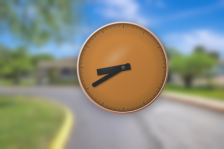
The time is **8:40**
